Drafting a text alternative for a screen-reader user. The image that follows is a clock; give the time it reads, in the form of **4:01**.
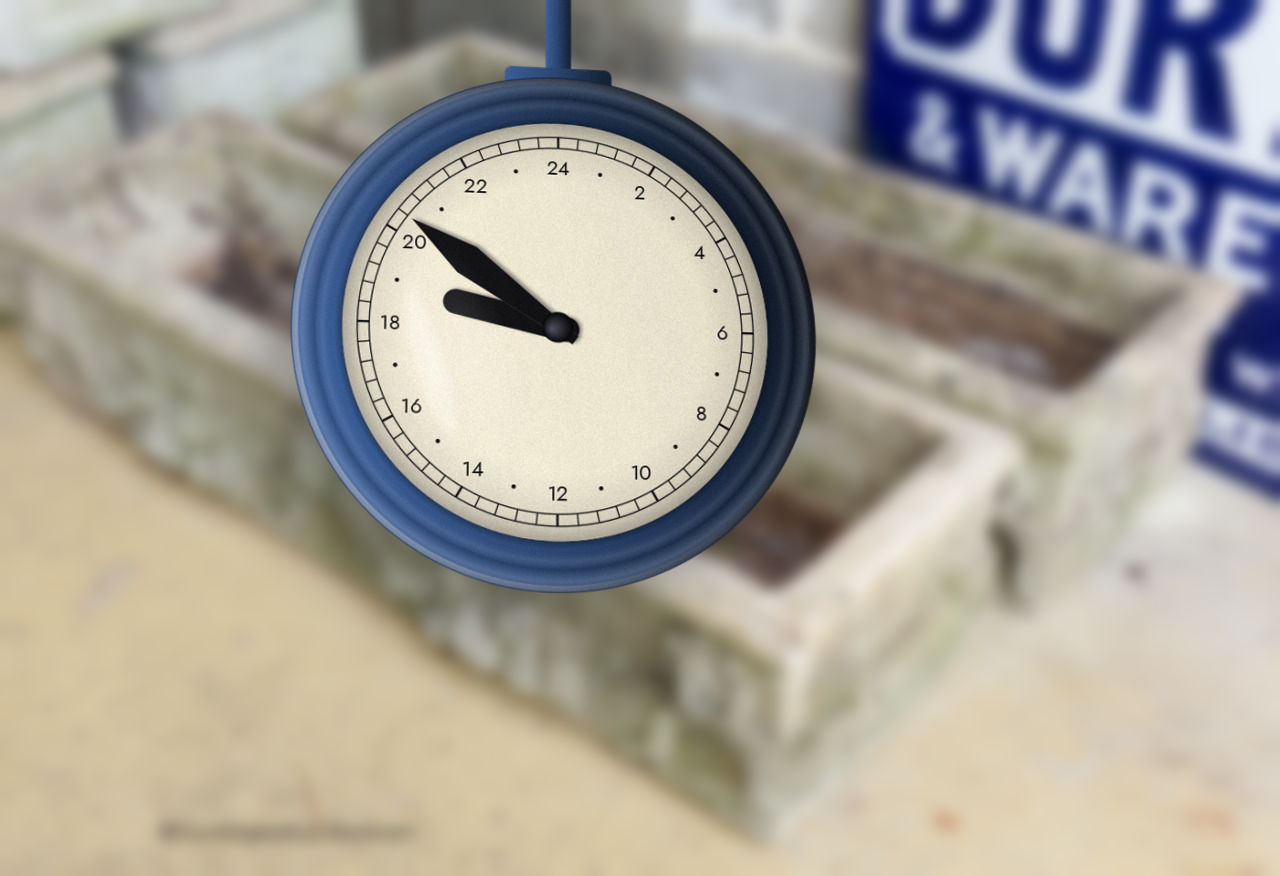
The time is **18:51**
